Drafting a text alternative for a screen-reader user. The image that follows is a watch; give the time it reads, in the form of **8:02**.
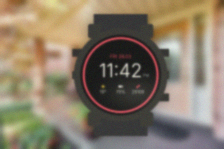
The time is **11:42**
